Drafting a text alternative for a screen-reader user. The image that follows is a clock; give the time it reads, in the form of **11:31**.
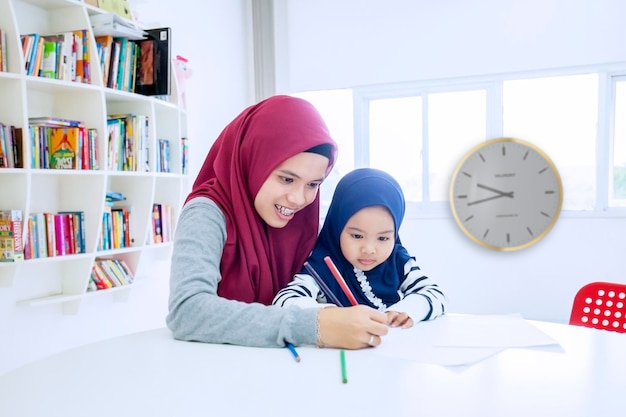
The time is **9:43**
